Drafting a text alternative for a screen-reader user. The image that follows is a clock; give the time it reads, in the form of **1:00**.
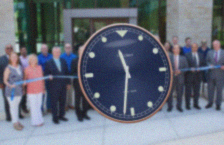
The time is **11:32**
